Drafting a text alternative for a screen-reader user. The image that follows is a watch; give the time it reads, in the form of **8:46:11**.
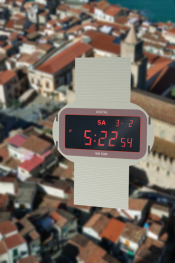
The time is **5:22:54**
